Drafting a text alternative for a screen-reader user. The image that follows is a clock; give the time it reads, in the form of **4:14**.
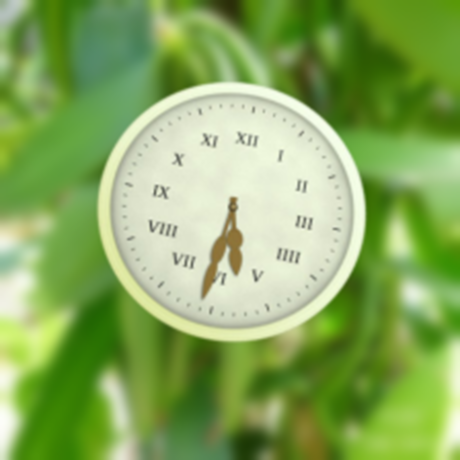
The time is **5:31**
